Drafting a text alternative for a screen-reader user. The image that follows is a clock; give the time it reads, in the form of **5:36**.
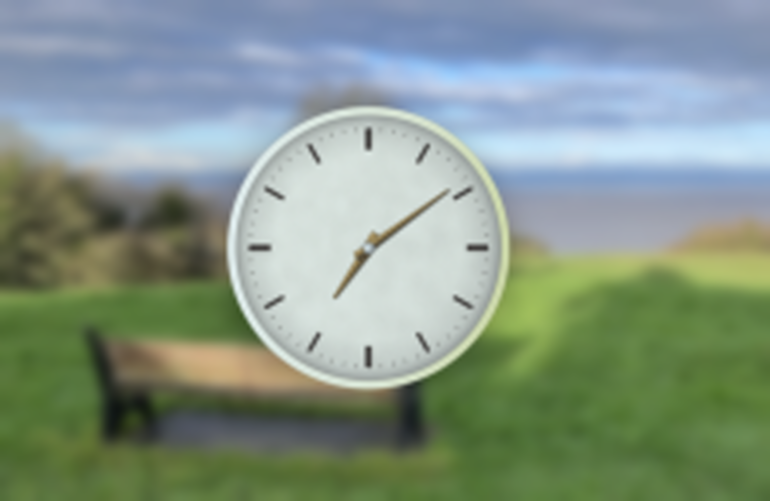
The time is **7:09**
